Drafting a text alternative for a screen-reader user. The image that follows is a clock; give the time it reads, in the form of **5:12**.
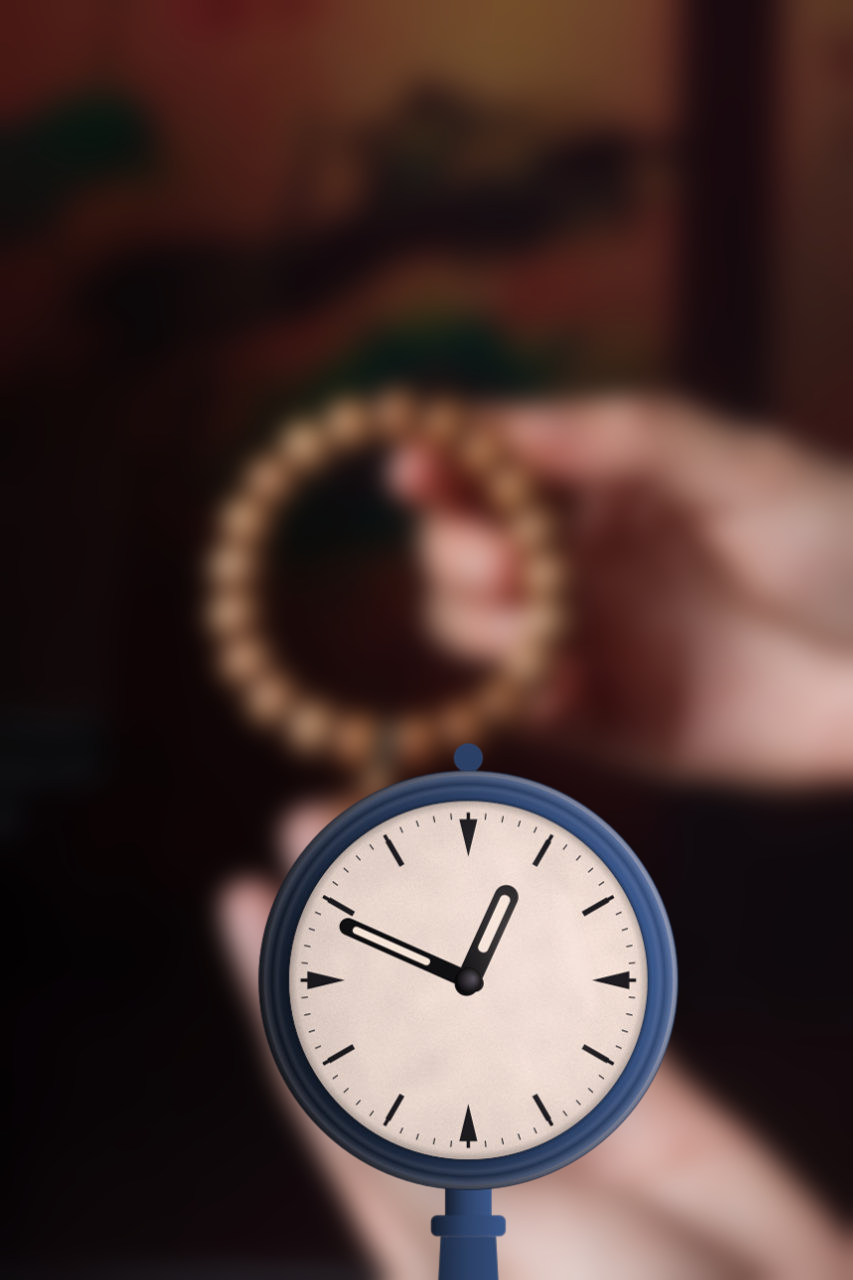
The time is **12:49**
